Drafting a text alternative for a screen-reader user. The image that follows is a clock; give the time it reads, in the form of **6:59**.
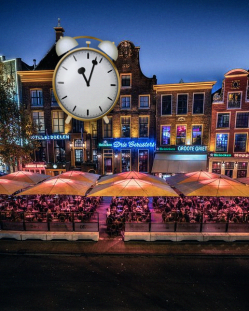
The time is **11:03**
